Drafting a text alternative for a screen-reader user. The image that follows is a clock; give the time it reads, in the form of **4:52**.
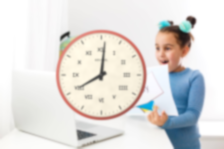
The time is **8:01**
